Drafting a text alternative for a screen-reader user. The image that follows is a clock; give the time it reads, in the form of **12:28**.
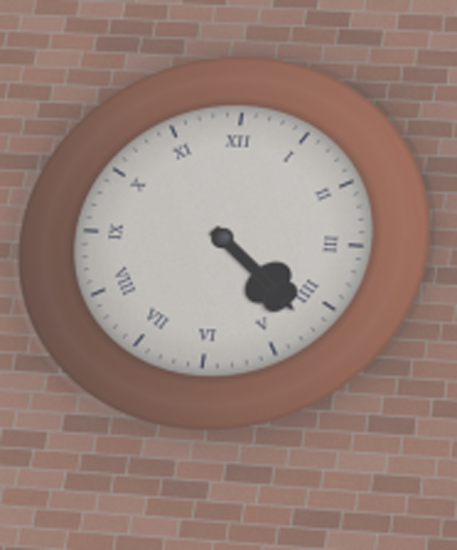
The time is **4:22**
